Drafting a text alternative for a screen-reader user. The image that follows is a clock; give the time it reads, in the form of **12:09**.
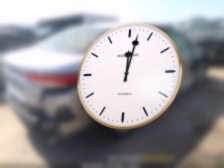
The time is **12:02**
